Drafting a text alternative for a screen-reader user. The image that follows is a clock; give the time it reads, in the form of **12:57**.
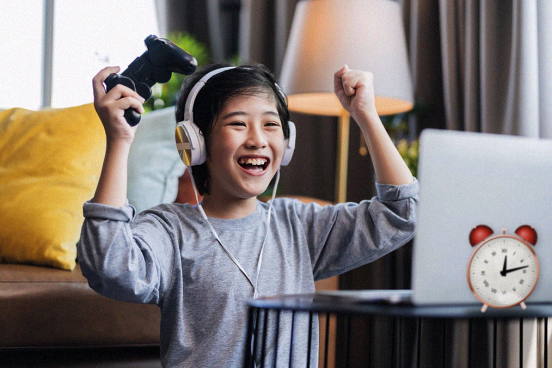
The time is **12:13**
